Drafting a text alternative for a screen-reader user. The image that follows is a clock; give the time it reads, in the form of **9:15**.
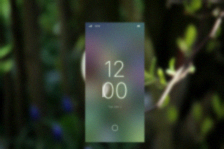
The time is **12:00**
